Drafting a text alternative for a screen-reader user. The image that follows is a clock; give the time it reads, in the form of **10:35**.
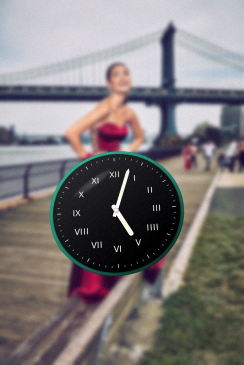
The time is **5:03**
